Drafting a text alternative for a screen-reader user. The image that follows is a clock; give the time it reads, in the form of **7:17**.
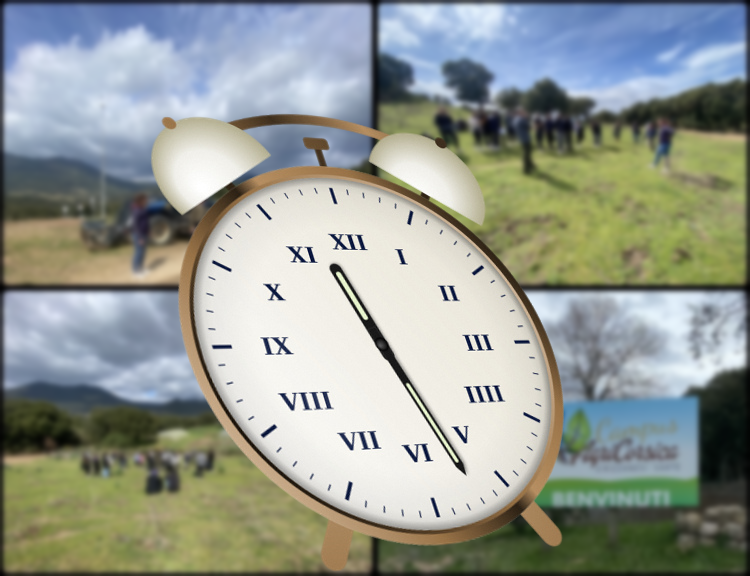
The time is **11:27**
